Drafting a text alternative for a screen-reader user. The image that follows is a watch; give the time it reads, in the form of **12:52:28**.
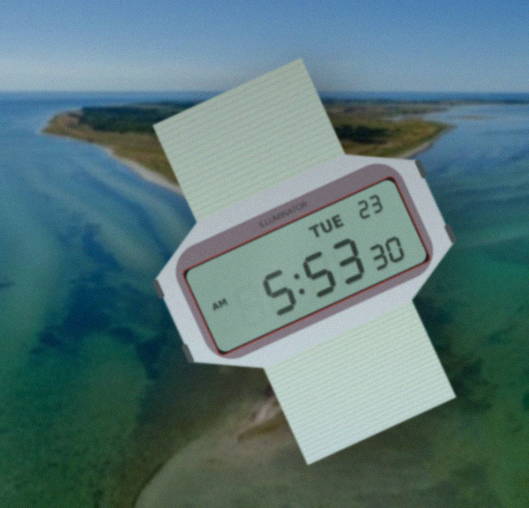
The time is **5:53:30**
